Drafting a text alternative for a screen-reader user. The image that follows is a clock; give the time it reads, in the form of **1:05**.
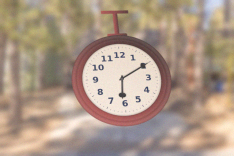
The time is **6:10**
